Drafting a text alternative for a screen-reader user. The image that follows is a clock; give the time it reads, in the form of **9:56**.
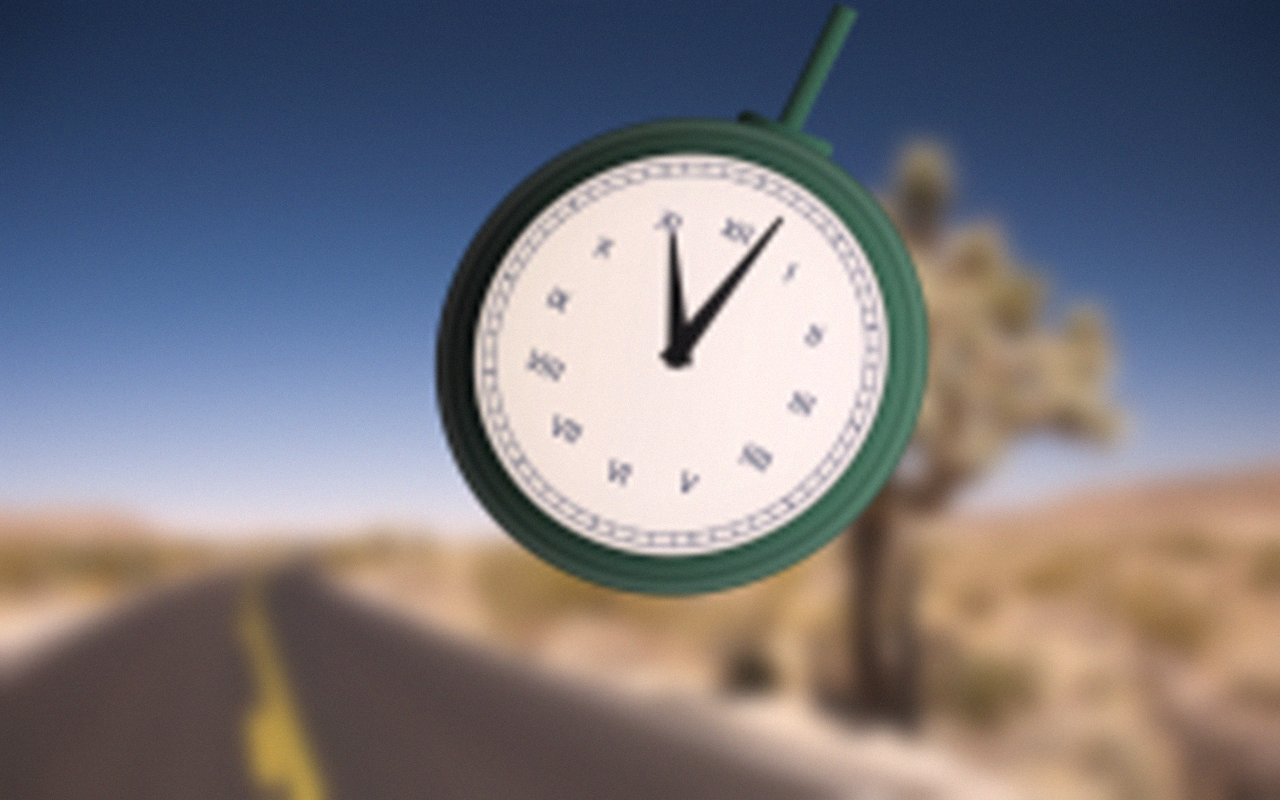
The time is **11:02**
